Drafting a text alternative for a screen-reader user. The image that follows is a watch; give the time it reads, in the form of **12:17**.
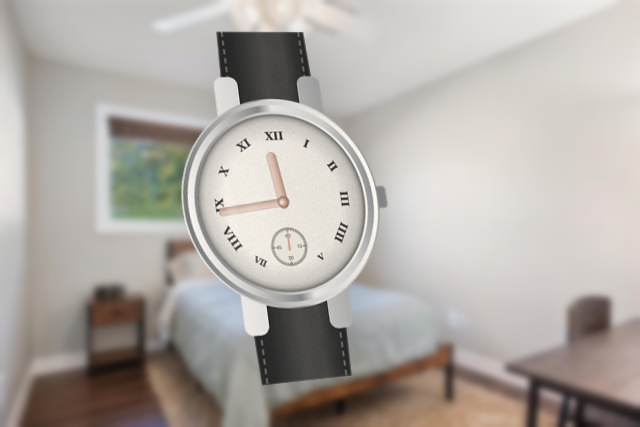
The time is **11:44**
